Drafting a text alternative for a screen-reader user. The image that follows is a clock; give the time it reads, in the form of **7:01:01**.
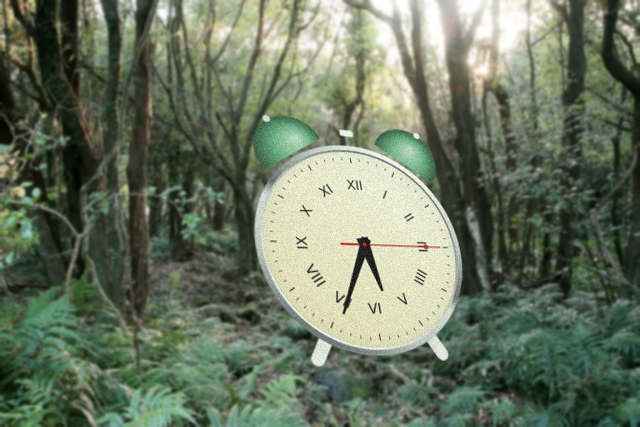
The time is **5:34:15**
